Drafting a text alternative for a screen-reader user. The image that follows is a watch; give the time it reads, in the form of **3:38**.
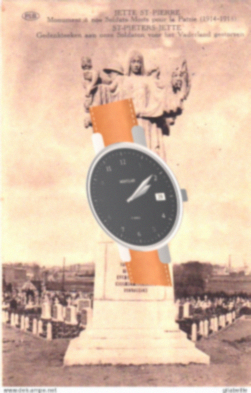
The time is **2:09**
